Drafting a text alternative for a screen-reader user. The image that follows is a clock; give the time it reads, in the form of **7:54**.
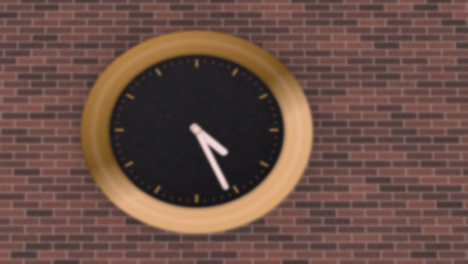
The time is **4:26**
